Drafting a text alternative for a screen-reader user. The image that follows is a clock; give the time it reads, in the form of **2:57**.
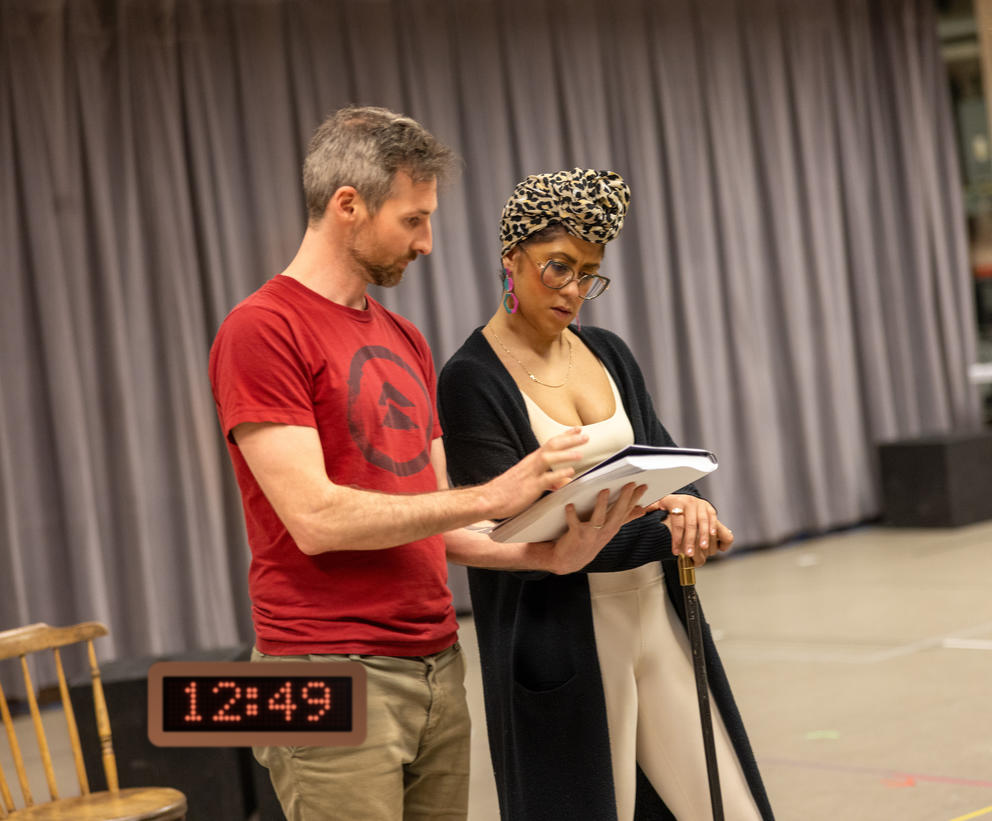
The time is **12:49**
